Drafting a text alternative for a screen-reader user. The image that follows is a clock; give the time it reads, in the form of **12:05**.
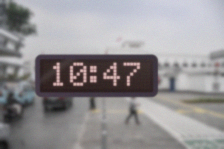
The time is **10:47**
